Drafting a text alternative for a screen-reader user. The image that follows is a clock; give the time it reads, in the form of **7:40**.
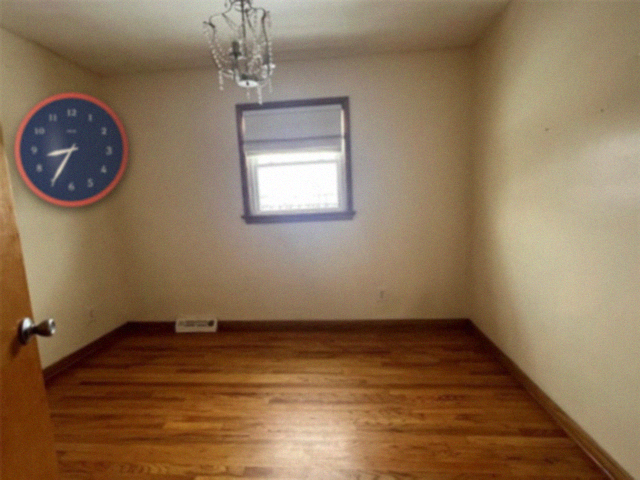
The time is **8:35**
